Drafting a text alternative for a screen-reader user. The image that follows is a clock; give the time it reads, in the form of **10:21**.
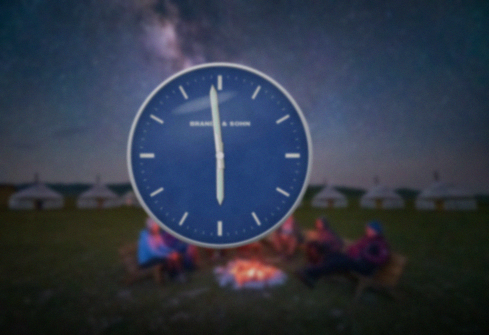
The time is **5:59**
